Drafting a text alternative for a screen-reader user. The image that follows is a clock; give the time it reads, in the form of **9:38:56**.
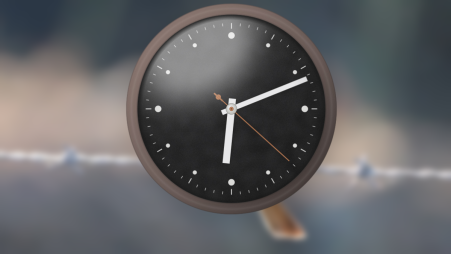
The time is **6:11:22**
